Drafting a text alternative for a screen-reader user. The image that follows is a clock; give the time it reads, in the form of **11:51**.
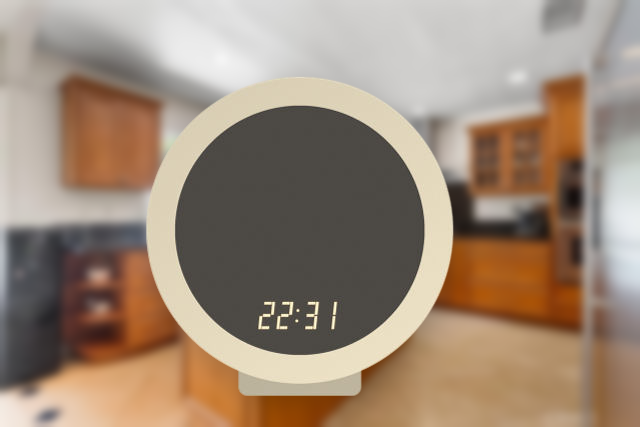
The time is **22:31**
